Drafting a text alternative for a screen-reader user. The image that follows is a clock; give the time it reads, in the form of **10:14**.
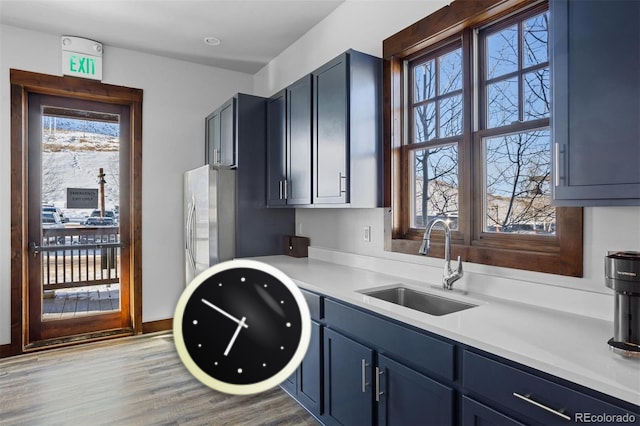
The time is **6:50**
